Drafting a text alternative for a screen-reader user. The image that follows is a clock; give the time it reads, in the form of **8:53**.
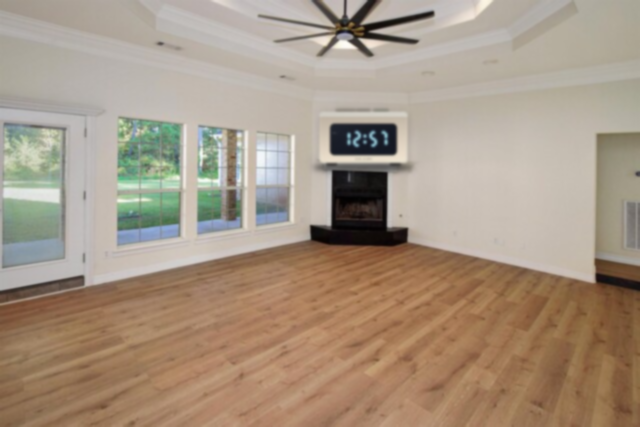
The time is **12:57**
